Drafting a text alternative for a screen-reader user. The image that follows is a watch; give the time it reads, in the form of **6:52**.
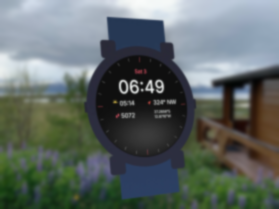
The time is **6:49**
